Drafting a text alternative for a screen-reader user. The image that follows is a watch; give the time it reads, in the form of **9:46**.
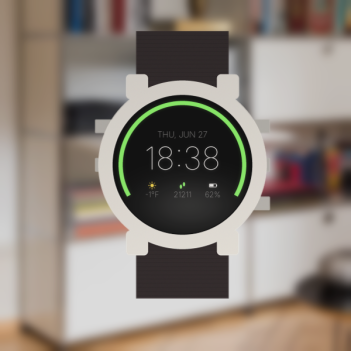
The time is **18:38**
